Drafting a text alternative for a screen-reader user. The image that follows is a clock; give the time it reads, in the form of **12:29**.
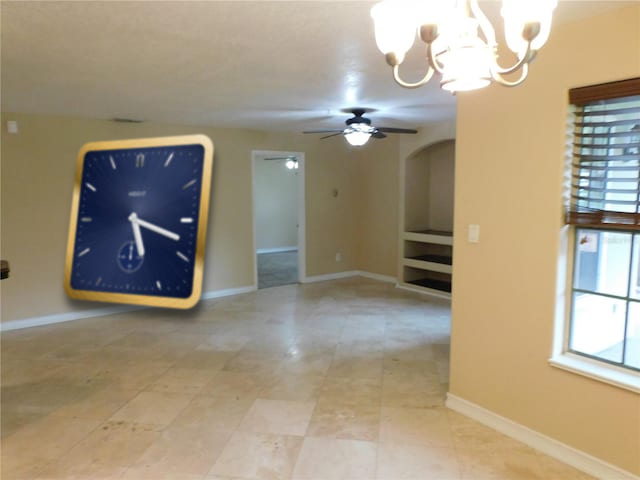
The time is **5:18**
